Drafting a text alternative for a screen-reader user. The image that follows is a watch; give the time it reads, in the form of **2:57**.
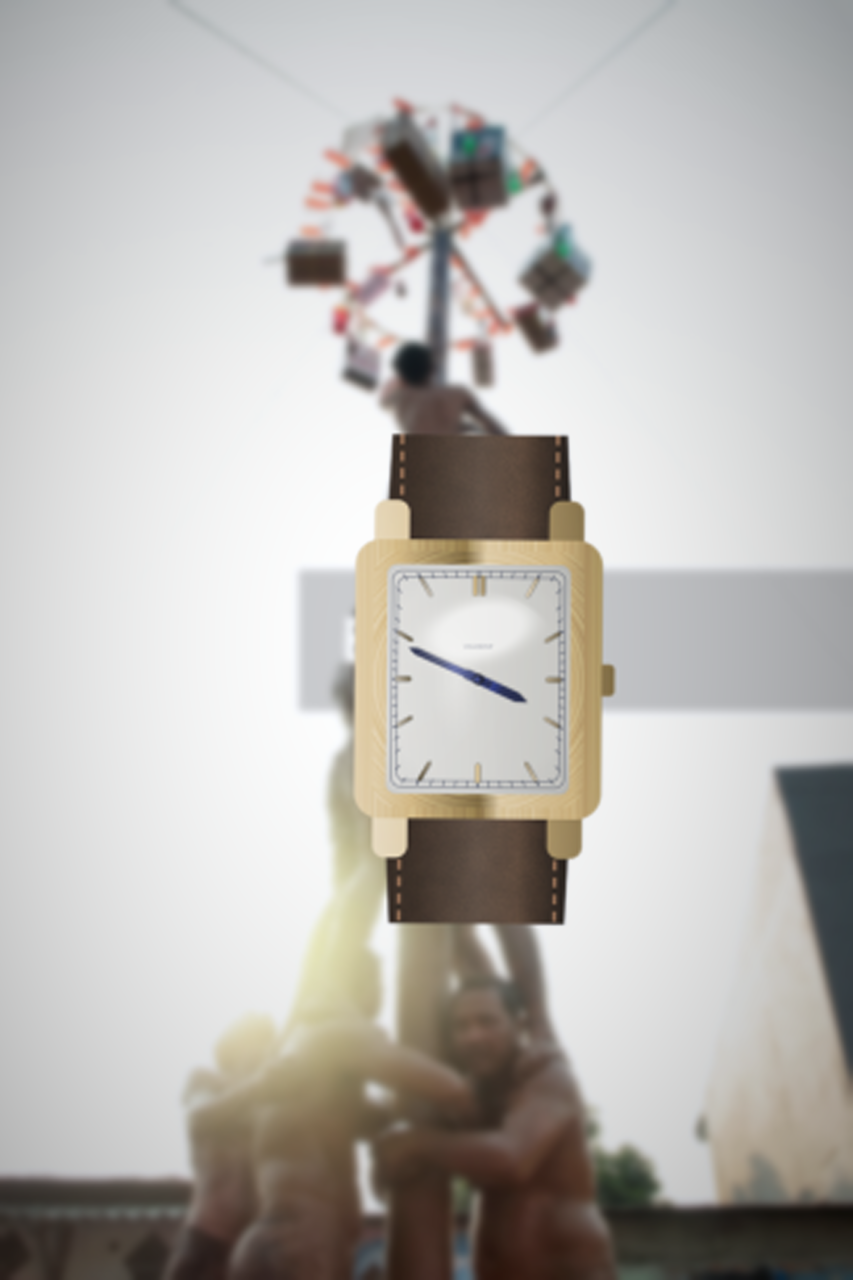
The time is **3:49**
